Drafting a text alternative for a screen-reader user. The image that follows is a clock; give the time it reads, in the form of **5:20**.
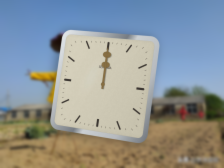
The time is **12:00**
